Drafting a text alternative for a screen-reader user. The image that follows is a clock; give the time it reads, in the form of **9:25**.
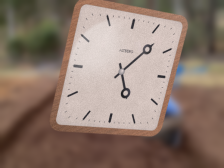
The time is **5:07**
